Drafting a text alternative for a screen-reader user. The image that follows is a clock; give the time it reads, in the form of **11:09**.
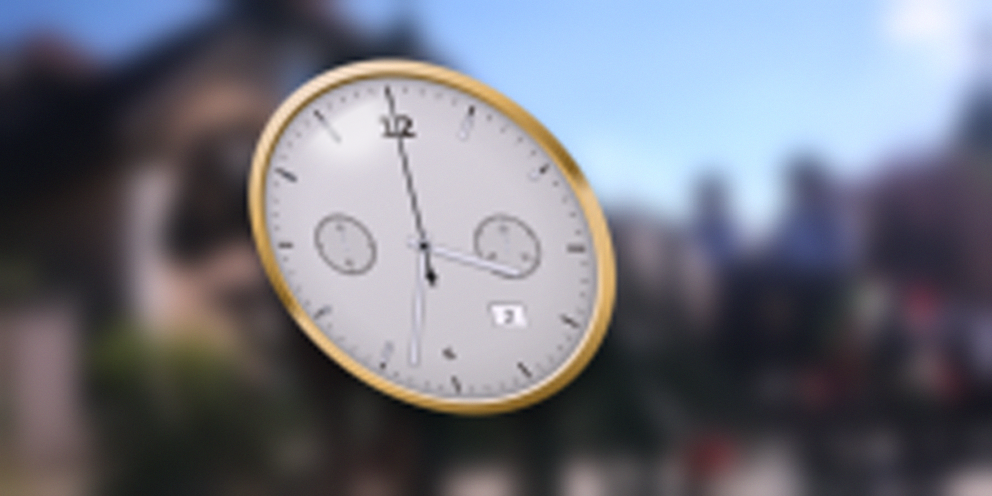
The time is **3:33**
